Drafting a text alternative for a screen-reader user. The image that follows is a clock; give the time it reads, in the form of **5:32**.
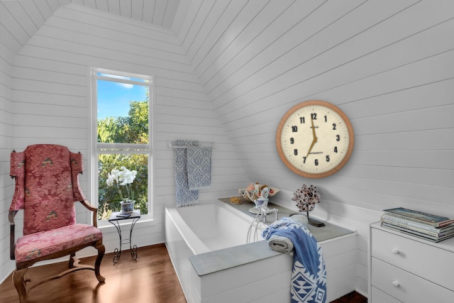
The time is **6:59**
